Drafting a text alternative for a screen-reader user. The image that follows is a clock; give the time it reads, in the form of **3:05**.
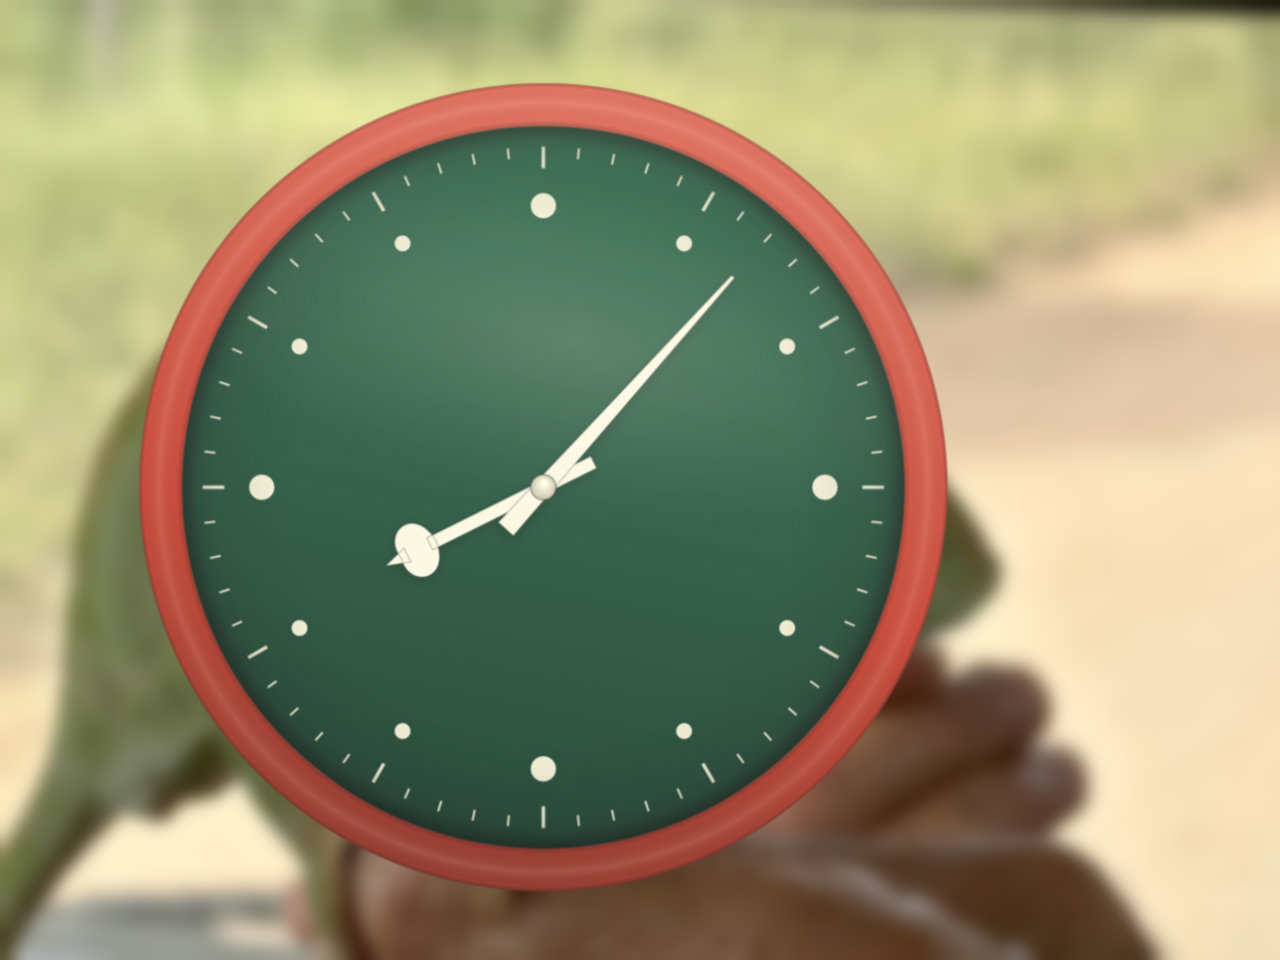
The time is **8:07**
